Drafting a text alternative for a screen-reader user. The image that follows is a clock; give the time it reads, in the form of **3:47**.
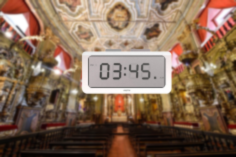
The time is **3:45**
